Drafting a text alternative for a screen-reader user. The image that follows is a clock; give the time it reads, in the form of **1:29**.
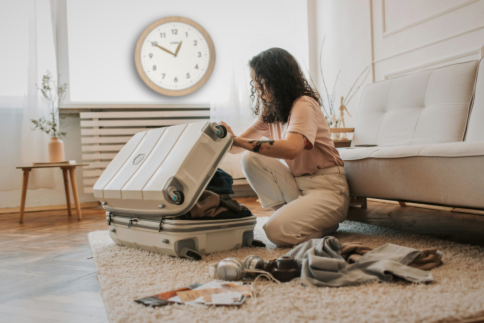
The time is **12:50**
